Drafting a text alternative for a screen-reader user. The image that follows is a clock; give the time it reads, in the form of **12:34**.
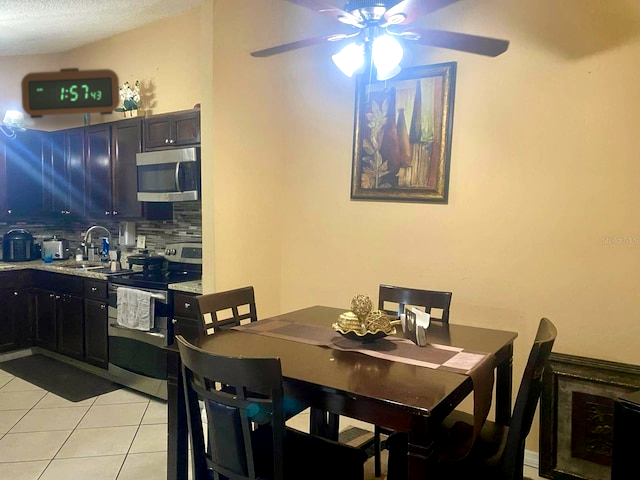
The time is **1:57**
